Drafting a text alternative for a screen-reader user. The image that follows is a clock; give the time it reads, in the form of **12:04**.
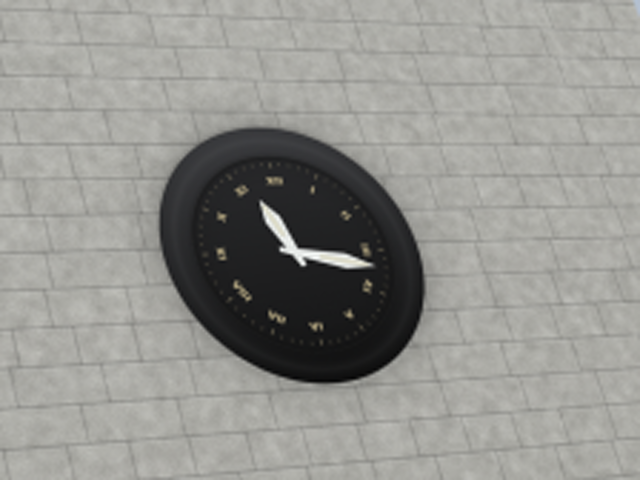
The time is **11:17**
